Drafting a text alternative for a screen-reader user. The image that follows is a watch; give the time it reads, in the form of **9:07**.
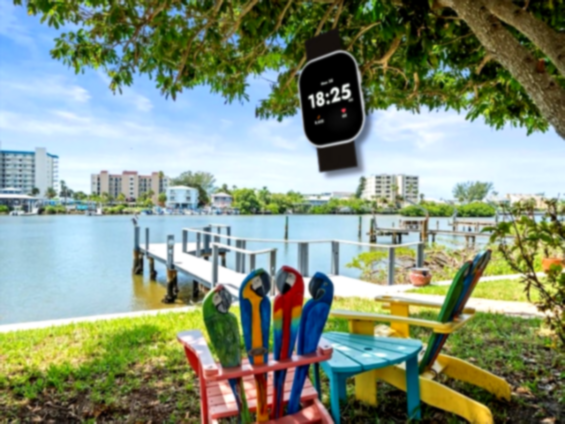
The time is **18:25**
